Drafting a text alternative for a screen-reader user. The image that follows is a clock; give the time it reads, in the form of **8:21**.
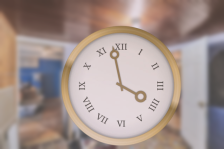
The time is **3:58**
